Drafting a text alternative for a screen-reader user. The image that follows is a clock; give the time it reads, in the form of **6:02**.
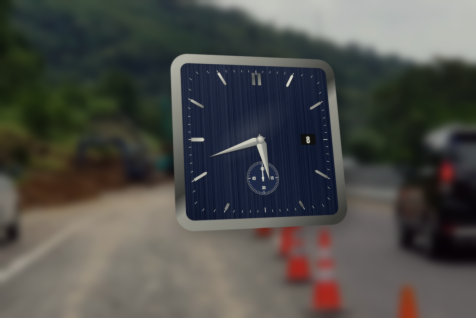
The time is **5:42**
